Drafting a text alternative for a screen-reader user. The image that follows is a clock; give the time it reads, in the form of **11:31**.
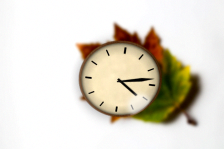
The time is **4:13**
